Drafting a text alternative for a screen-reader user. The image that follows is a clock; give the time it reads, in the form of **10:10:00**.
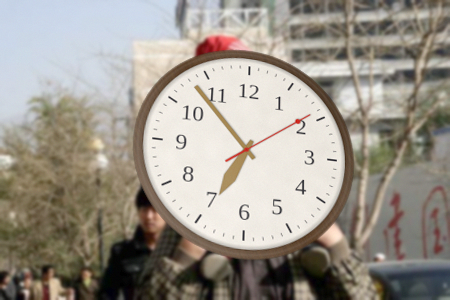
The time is **6:53:09**
